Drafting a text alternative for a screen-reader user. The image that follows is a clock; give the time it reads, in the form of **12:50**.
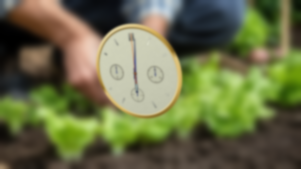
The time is **6:01**
